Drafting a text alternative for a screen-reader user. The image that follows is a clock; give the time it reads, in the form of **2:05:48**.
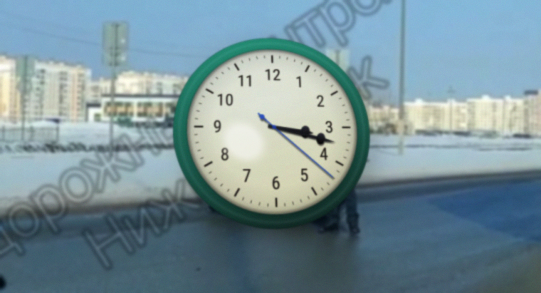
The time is **3:17:22**
